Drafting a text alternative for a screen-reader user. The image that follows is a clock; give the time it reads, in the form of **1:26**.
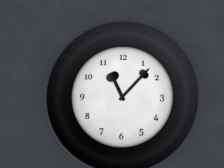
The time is **11:07**
